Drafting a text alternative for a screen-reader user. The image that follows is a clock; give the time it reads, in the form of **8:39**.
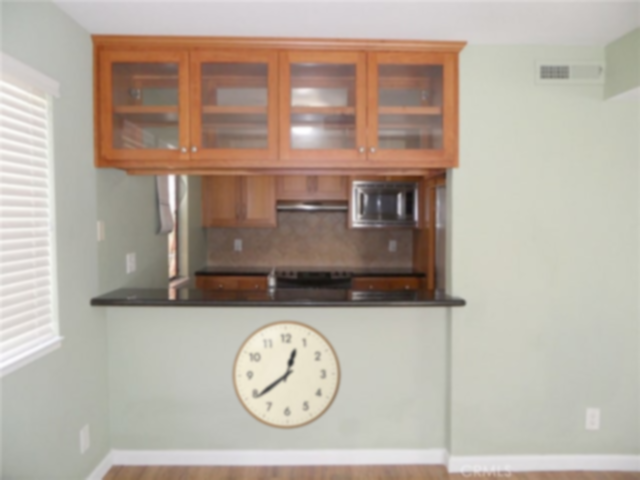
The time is **12:39**
